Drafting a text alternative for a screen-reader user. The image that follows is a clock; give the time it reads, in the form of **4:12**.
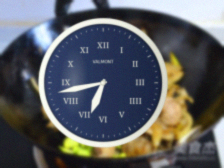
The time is **6:43**
